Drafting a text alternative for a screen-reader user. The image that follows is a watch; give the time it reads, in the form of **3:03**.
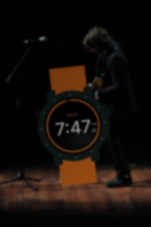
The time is **7:47**
